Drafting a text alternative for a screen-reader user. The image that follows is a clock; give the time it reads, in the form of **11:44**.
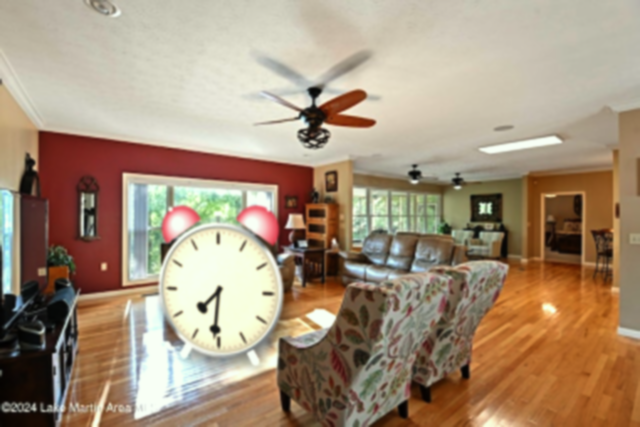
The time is **7:31**
